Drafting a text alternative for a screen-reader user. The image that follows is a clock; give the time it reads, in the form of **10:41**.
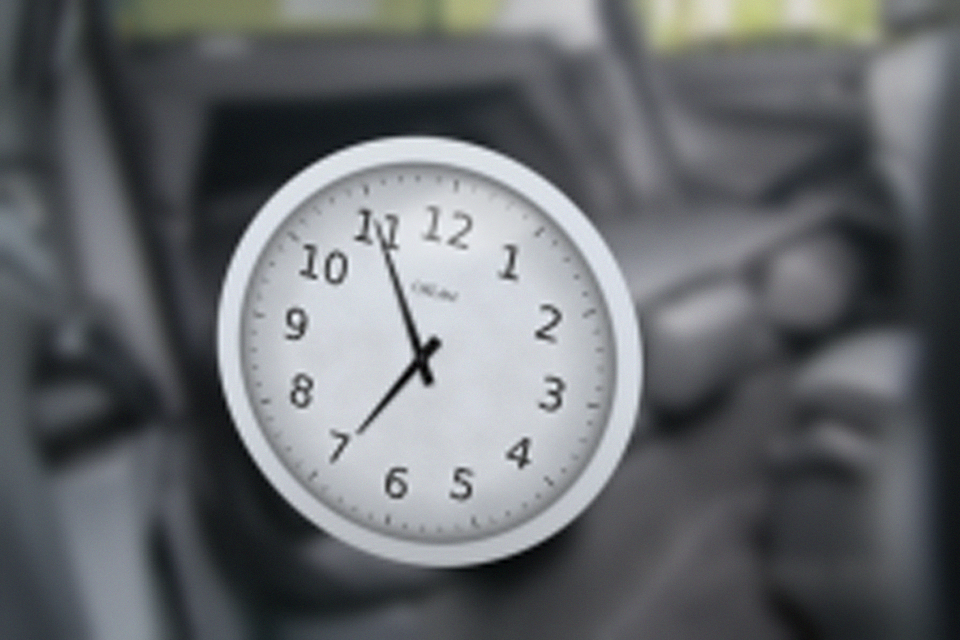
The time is **6:55**
